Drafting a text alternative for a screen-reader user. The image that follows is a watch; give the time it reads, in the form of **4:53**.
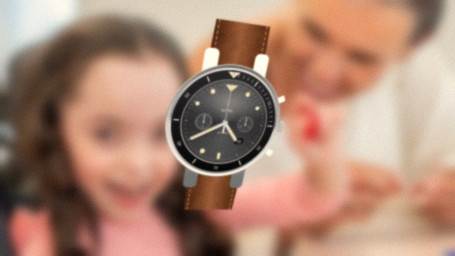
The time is **4:40**
